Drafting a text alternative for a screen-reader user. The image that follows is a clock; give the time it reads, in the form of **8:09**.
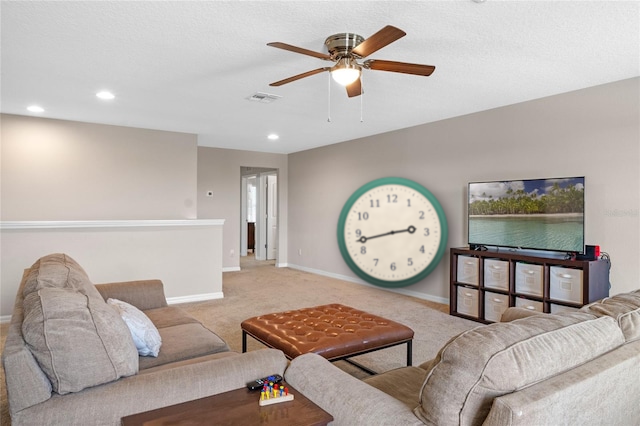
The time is **2:43**
